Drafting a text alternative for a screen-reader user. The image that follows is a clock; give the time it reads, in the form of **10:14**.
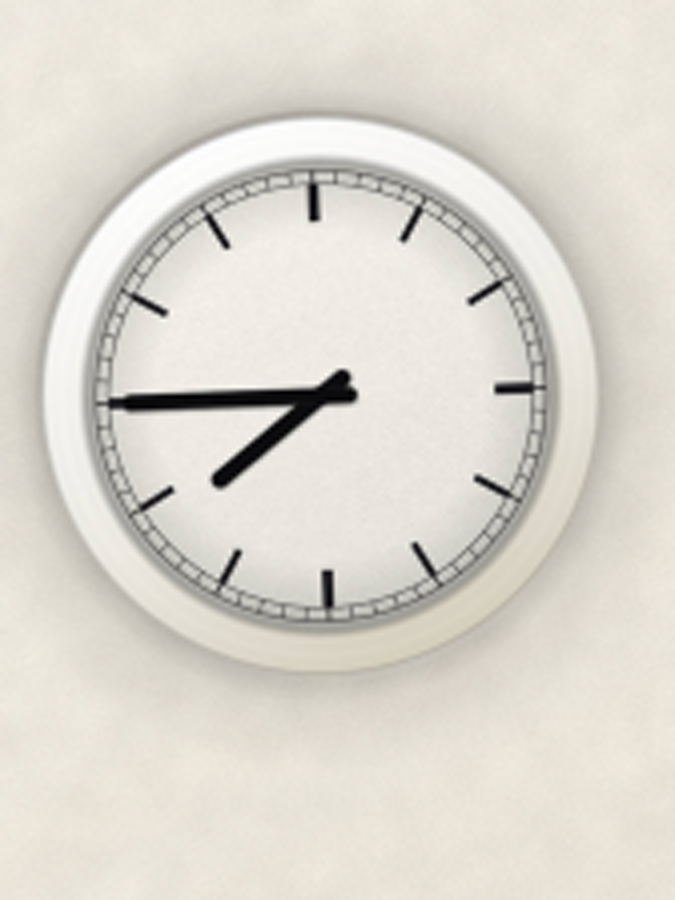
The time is **7:45**
